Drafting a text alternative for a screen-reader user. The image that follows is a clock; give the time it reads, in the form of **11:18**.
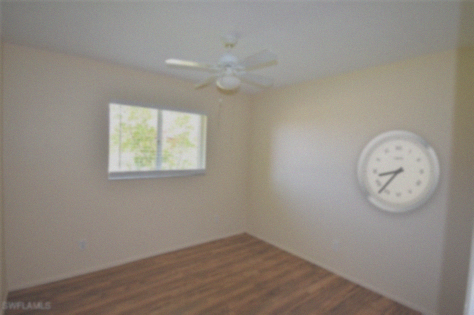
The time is **8:37**
